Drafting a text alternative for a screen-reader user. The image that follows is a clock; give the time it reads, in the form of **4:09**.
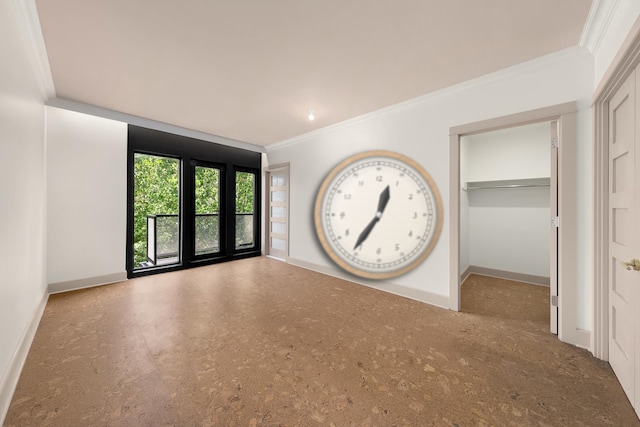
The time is **12:36**
